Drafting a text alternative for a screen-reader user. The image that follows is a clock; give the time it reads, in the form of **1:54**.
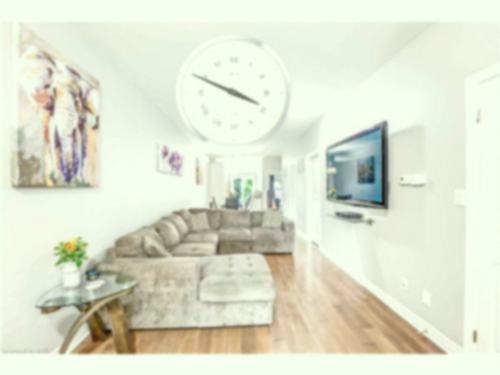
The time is **3:49**
